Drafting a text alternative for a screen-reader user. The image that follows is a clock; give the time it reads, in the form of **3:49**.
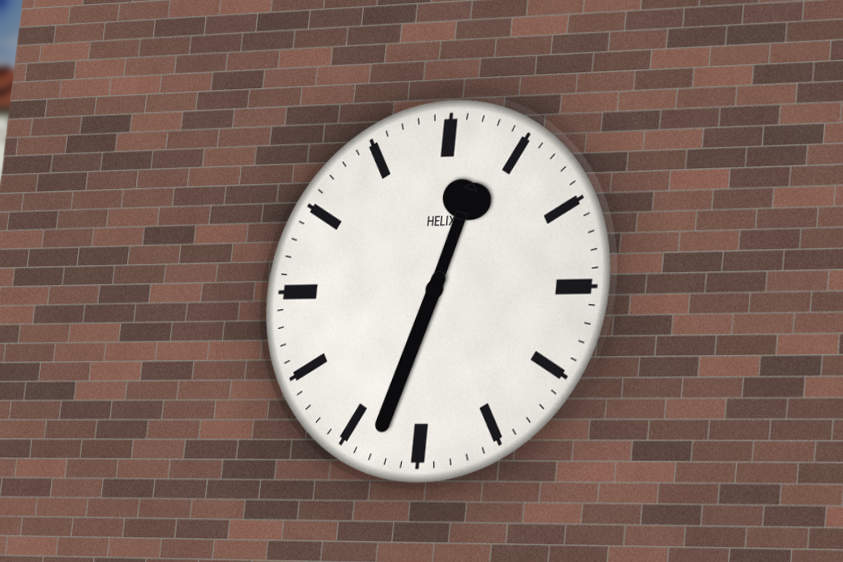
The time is **12:33**
